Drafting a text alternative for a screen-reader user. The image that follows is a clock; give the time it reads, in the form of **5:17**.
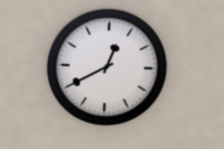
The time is **12:40**
